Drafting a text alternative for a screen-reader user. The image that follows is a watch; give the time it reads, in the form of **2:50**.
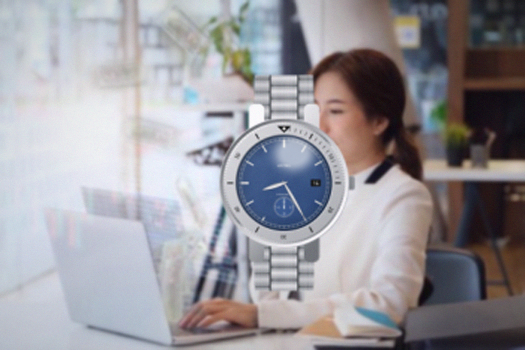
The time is **8:25**
